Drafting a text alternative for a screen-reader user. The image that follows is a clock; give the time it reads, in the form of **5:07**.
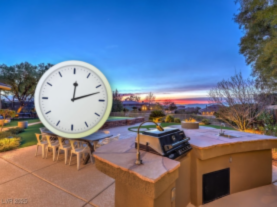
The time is **12:12**
